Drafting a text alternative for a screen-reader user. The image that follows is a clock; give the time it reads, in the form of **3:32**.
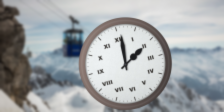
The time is **2:01**
